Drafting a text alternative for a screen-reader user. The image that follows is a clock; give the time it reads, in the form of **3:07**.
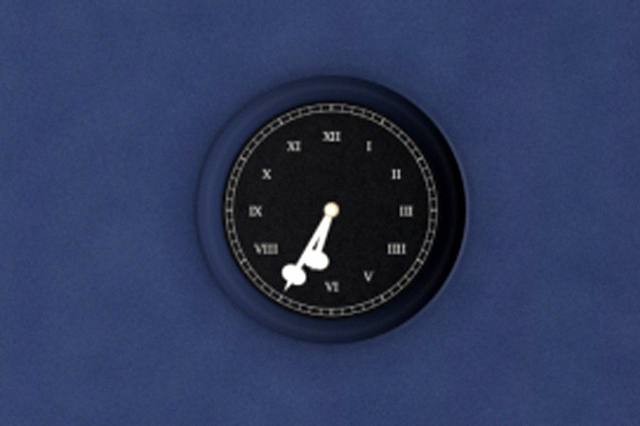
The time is **6:35**
